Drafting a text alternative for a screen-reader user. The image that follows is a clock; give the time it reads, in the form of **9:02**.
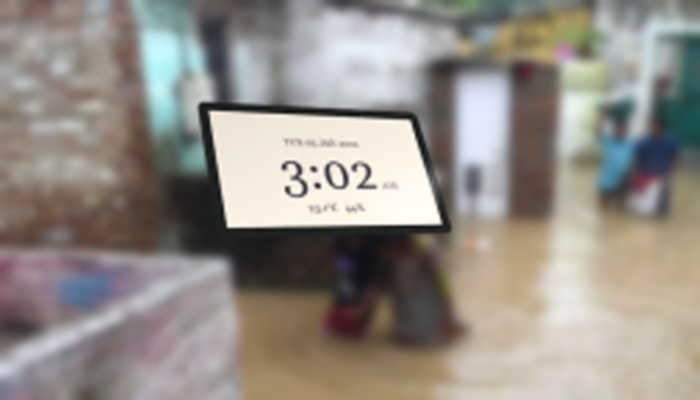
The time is **3:02**
